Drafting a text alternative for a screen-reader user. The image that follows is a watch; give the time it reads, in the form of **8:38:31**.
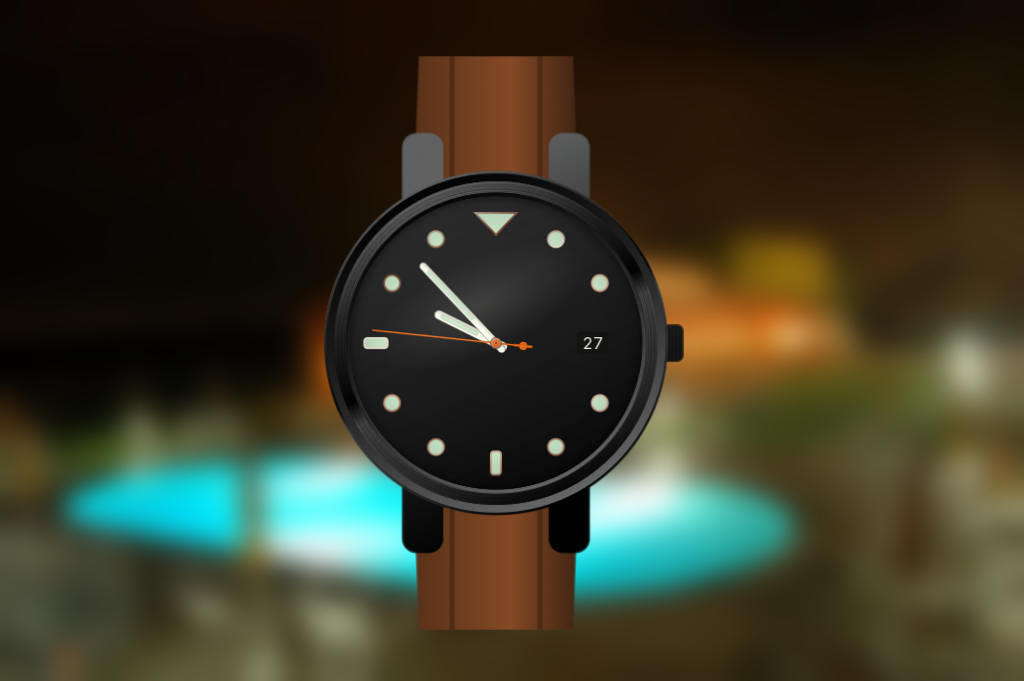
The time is **9:52:46**
